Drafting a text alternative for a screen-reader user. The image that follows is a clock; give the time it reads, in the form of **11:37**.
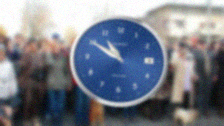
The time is **10:50**
